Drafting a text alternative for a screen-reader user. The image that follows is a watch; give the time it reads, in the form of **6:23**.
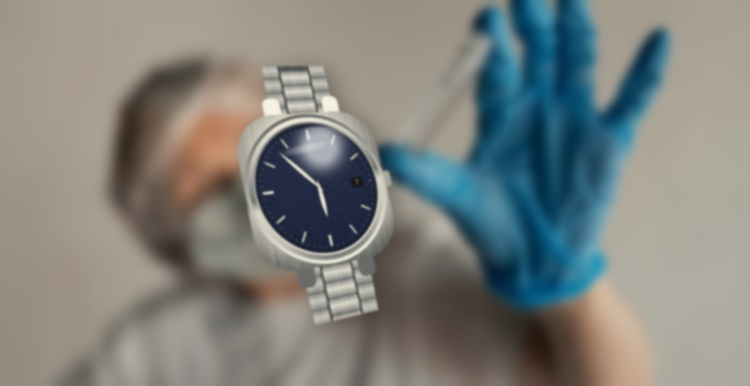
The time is **5:53**
